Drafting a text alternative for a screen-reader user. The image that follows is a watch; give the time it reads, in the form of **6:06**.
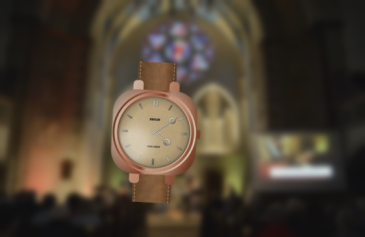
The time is **4:09**
